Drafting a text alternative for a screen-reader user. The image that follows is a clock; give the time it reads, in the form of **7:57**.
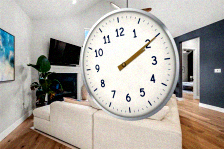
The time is **2:10**
